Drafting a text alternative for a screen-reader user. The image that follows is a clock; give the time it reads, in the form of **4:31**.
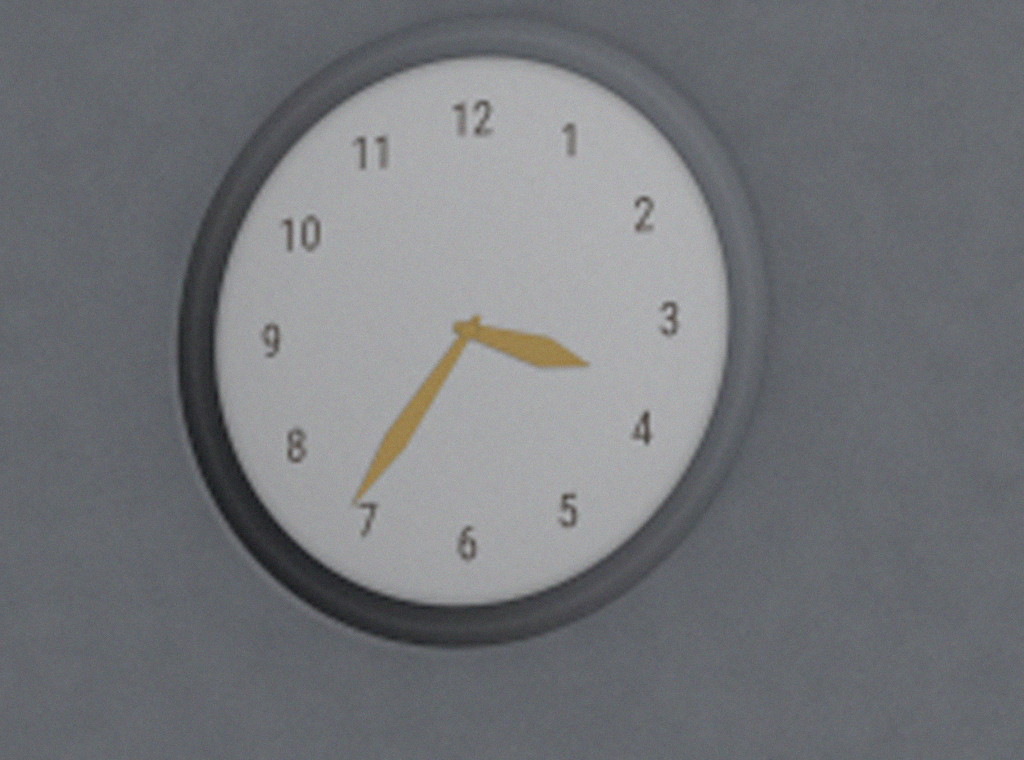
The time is **3:36**
